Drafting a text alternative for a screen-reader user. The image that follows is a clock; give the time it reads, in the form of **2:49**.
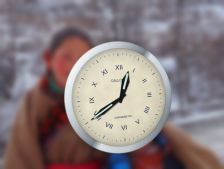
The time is **12:40**
